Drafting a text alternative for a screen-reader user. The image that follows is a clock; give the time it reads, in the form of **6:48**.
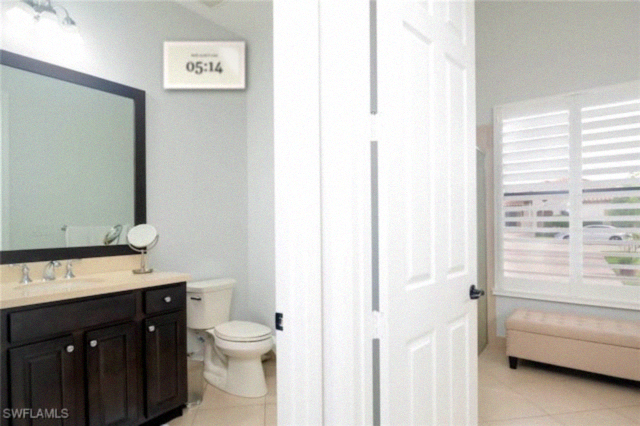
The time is **5:14**
